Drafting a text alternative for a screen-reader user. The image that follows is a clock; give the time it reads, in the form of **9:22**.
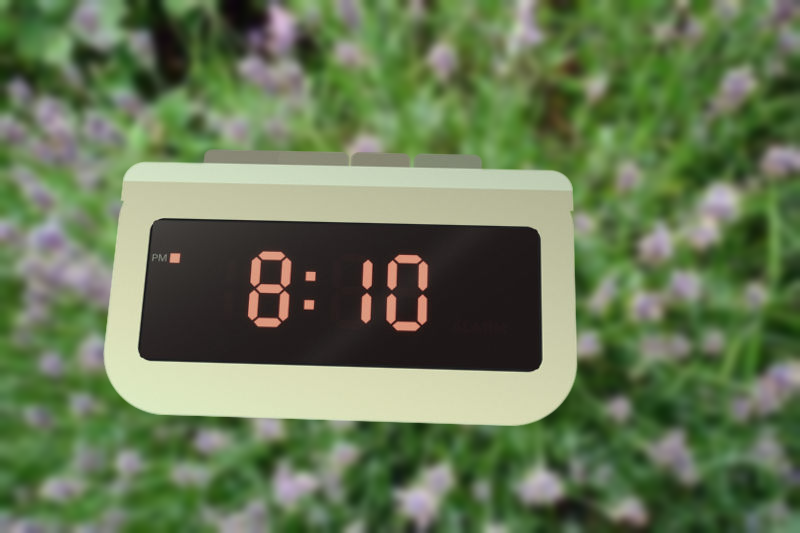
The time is **8:10**
